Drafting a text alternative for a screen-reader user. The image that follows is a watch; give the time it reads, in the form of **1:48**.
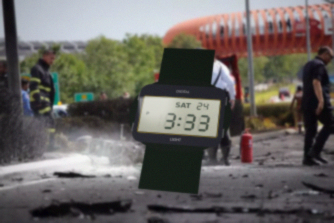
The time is **3:33**
